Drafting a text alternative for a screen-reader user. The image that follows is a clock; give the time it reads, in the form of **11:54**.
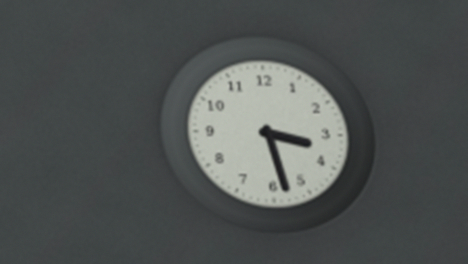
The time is **3:28**
